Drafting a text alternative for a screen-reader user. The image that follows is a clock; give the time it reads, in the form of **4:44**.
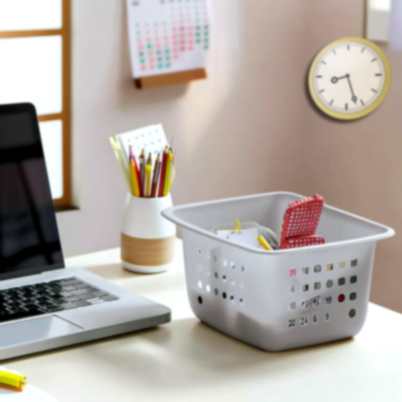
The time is **8:27**
